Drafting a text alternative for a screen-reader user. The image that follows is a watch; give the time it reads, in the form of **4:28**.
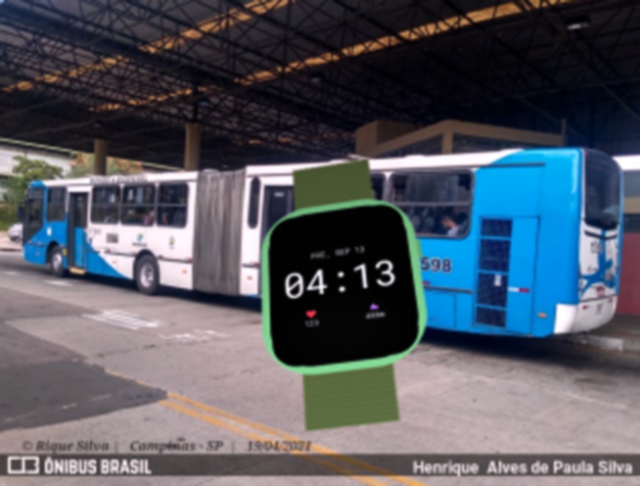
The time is **4:13**
